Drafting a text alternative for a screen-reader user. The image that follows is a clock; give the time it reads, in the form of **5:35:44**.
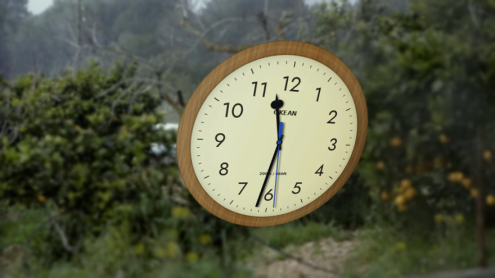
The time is **11:31:29**
